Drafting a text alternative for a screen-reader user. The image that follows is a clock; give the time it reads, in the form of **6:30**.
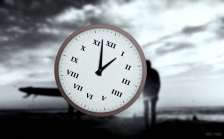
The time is **12:57**
